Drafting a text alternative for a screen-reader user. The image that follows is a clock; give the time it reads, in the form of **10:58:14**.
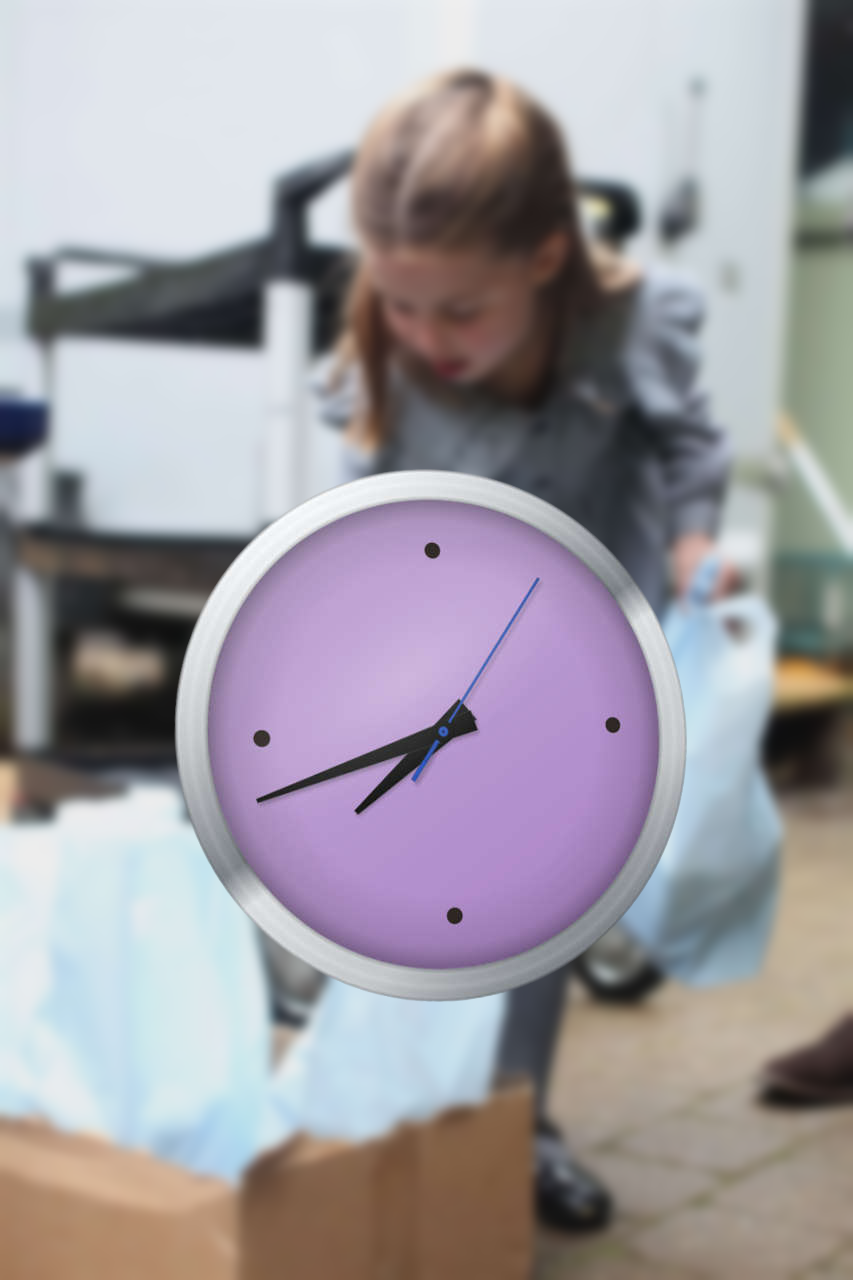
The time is **7:42:06**
